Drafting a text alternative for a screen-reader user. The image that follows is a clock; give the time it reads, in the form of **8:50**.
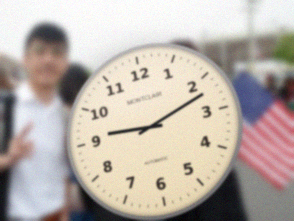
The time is **9:12**
